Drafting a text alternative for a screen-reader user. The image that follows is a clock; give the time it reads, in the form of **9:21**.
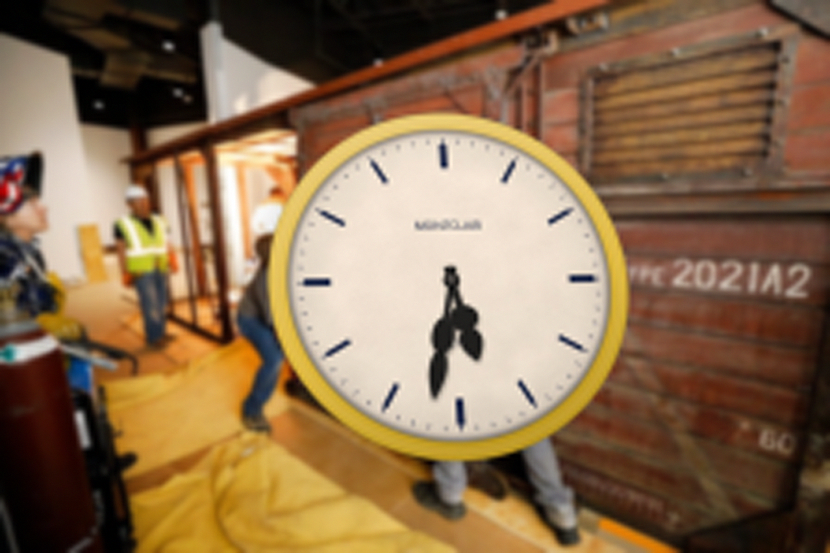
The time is **5:32**
